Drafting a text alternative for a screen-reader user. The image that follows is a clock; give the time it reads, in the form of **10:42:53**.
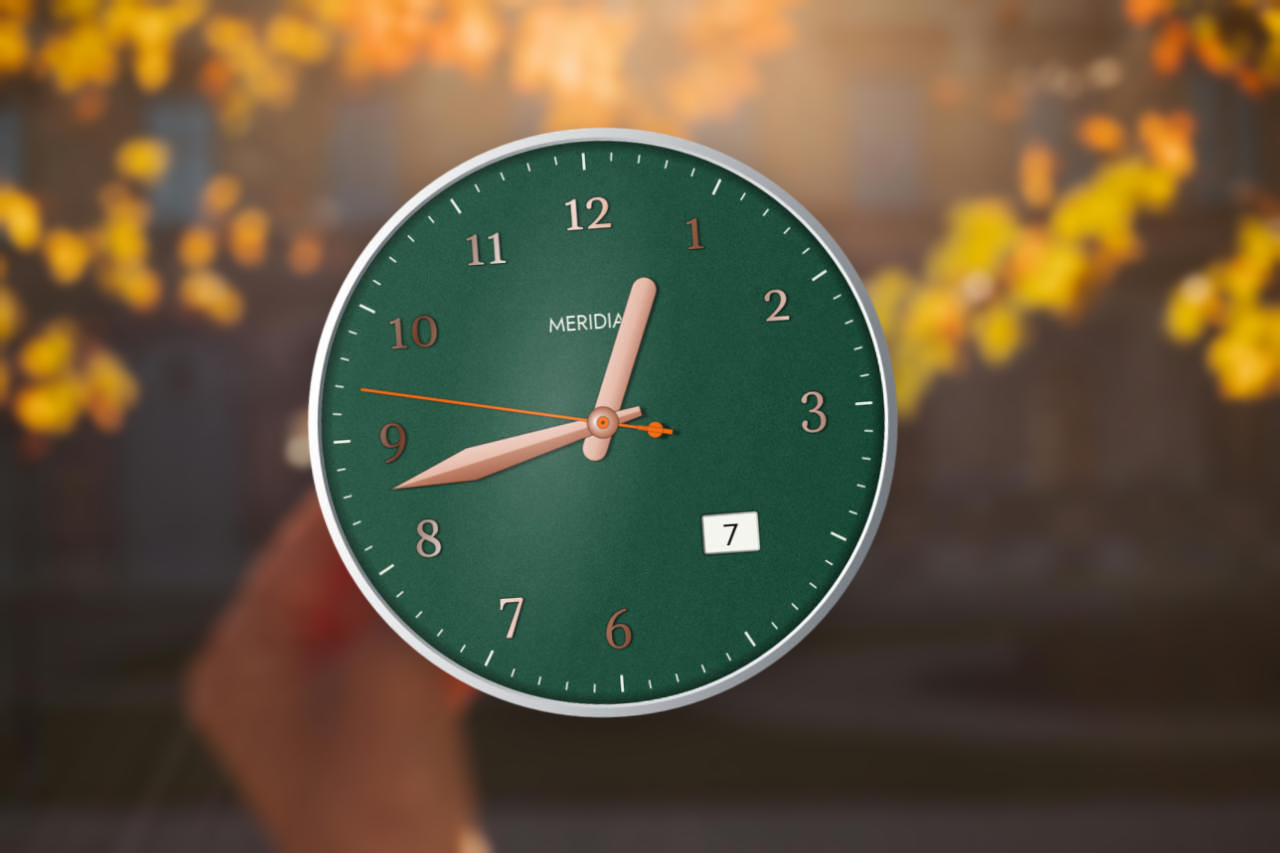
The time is **12:42:47**
